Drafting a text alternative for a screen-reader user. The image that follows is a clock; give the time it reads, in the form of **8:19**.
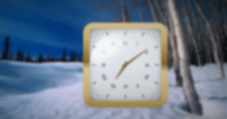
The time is **7:09**
